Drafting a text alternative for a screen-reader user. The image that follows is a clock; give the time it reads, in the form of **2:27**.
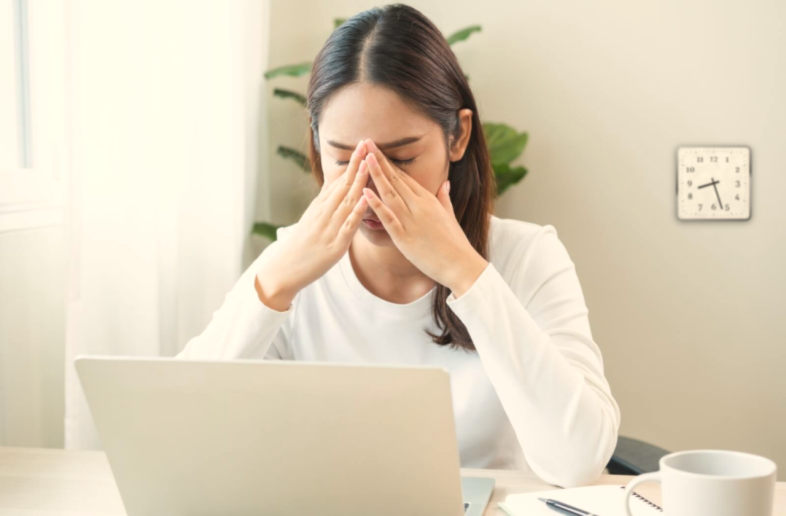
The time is **8:27**
